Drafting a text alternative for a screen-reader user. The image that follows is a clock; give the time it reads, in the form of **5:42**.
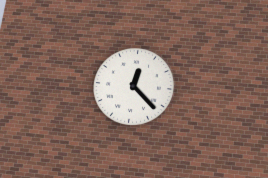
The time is **12:22**
